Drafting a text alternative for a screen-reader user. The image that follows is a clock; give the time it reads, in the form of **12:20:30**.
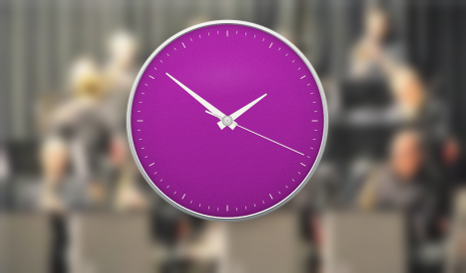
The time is **1:51:19**
